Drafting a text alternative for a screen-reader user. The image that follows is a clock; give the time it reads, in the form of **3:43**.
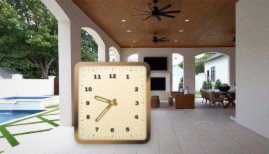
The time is **9:37**
